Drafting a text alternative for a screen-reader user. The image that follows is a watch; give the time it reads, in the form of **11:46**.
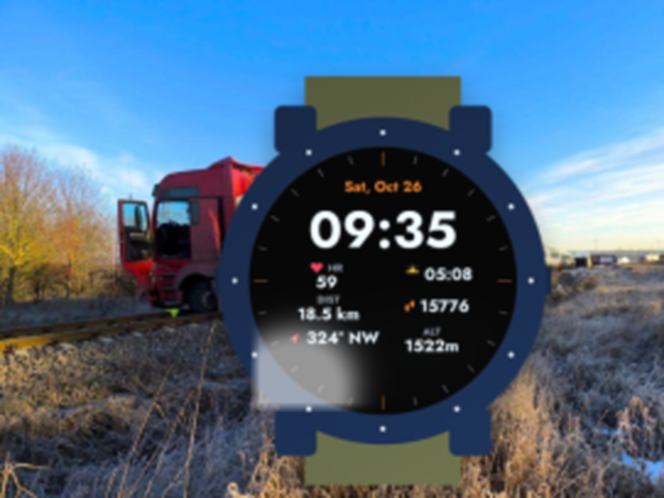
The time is **9:35**
